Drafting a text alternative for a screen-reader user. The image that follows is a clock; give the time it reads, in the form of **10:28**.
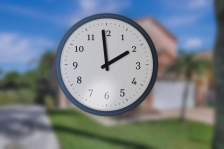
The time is **1:59**
